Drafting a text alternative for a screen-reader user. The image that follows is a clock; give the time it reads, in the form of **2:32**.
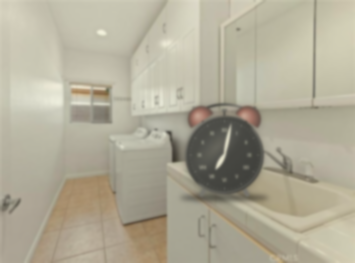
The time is **7:02**
